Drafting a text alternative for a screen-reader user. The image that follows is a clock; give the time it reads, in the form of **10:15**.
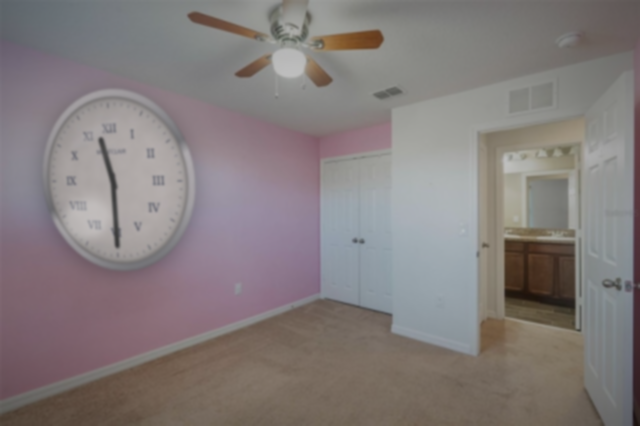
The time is **11:30**
